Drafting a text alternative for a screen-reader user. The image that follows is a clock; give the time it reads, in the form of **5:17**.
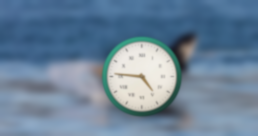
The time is **4:46**
